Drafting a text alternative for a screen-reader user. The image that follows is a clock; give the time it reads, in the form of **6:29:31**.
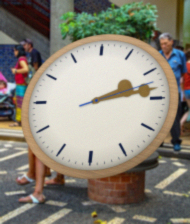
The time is **2:13:12**
